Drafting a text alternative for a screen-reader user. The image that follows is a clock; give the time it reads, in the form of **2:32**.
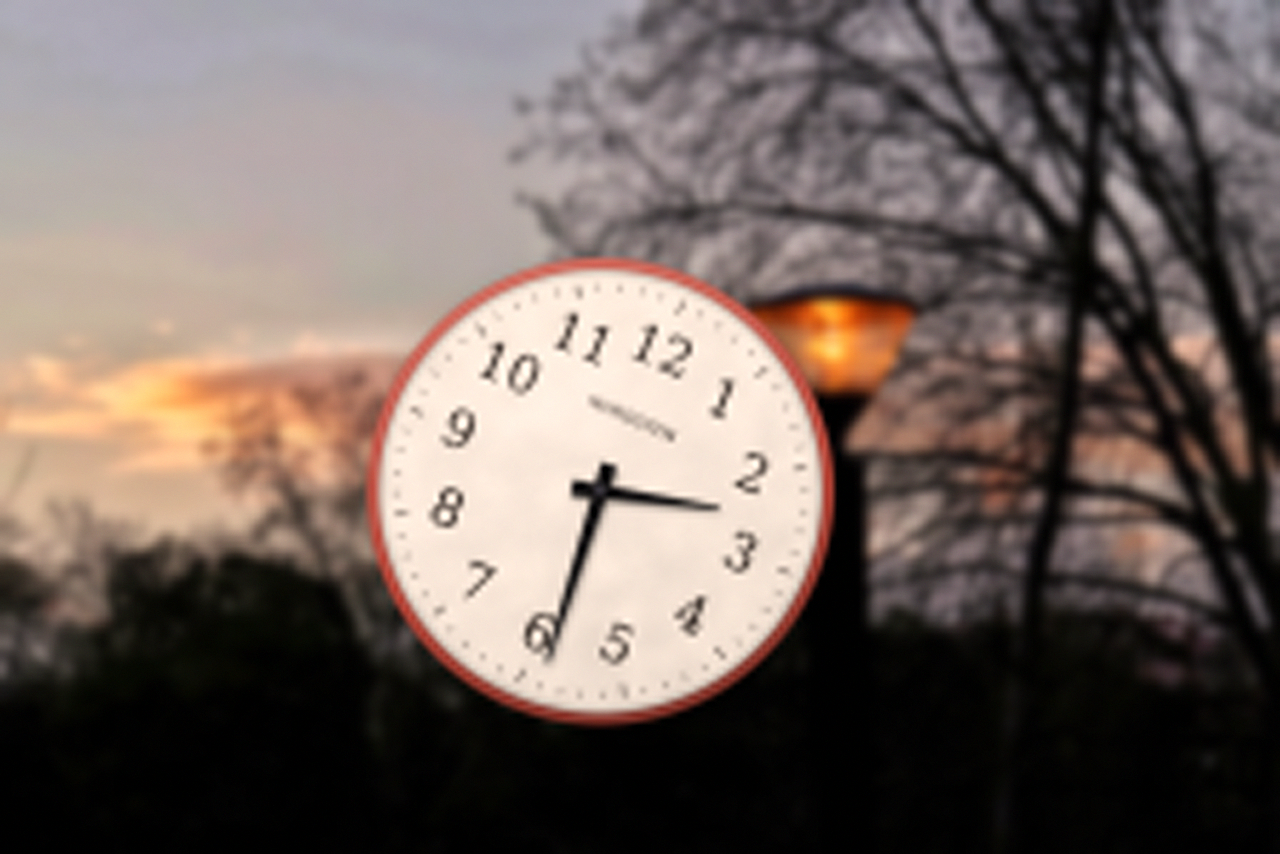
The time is **2:29**
